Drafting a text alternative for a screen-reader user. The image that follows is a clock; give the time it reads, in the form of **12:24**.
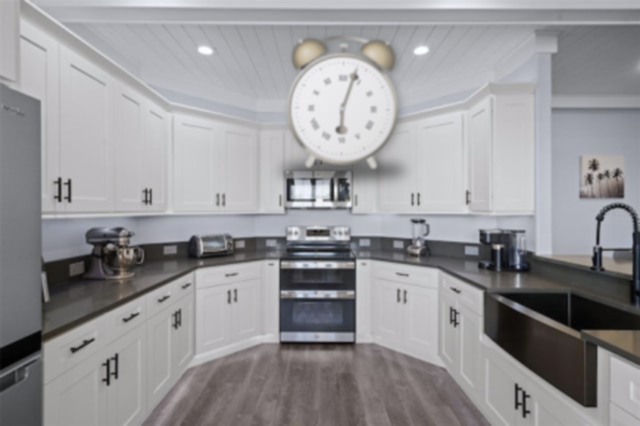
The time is **6:03**
